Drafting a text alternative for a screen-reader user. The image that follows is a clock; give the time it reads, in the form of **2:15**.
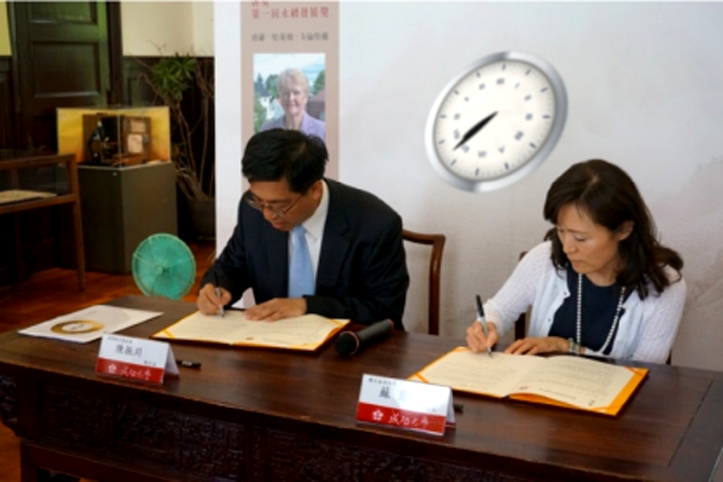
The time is **7:37**
